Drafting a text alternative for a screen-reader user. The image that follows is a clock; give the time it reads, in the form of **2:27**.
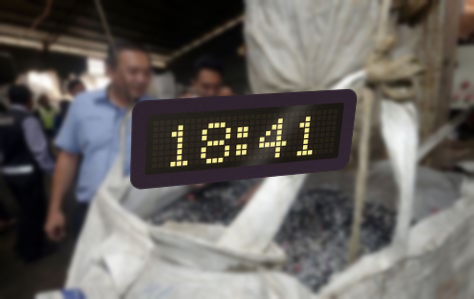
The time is **18:41**
